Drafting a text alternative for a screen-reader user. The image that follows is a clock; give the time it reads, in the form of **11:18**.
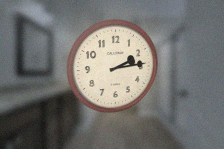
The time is **2:14**
